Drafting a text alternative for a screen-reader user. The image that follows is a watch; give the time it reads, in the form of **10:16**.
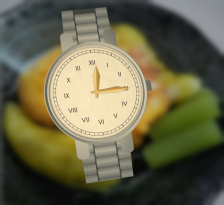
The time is **12:15**
